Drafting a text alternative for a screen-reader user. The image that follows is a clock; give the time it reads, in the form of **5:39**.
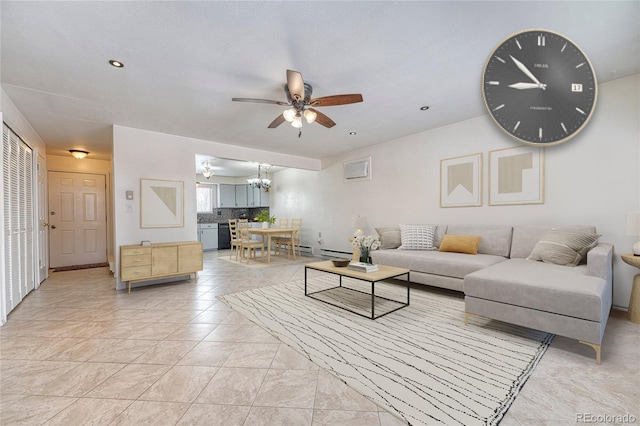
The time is **8:52**
